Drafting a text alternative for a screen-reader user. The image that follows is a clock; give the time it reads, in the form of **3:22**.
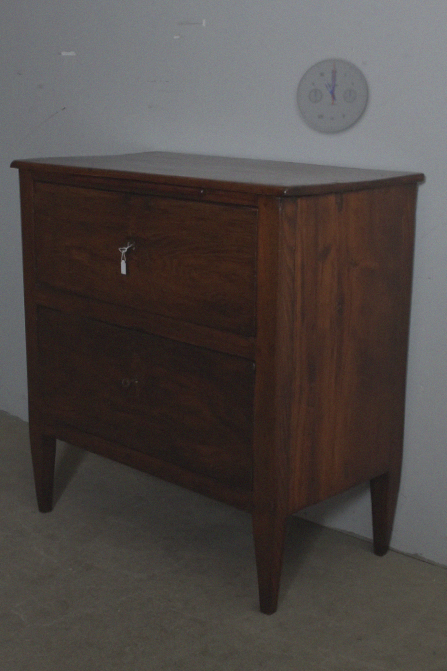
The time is **11:00**
